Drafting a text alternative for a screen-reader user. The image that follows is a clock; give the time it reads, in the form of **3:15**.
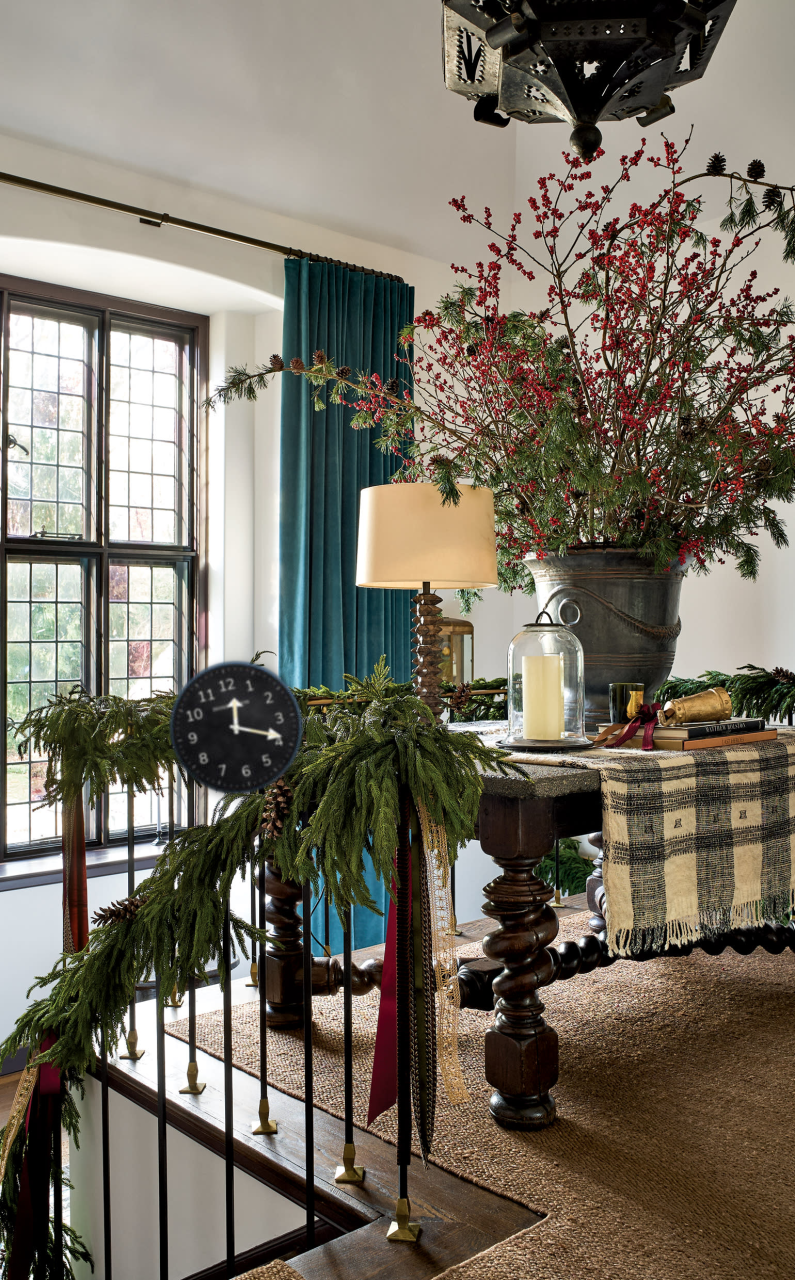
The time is **12:19**
